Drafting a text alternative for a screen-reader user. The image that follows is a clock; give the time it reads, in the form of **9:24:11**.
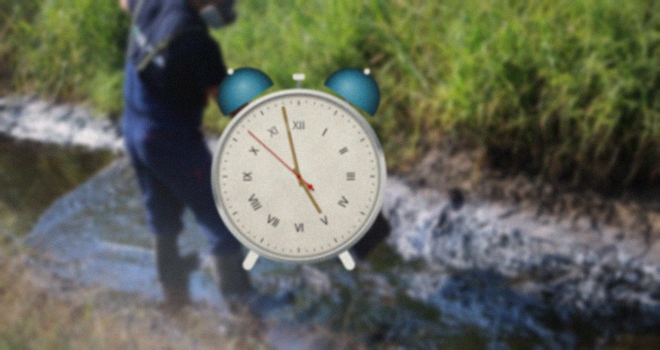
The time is **4:57:52**
